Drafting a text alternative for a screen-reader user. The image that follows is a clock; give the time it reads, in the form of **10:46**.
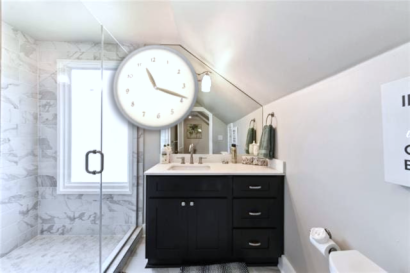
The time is **11:19**
